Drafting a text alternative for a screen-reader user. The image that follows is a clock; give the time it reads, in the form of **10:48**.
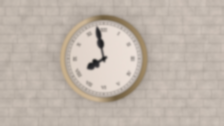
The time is **7:58**
